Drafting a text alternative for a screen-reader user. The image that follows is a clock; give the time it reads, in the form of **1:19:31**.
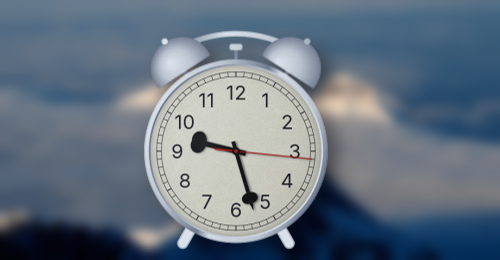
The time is **9:27:16**
